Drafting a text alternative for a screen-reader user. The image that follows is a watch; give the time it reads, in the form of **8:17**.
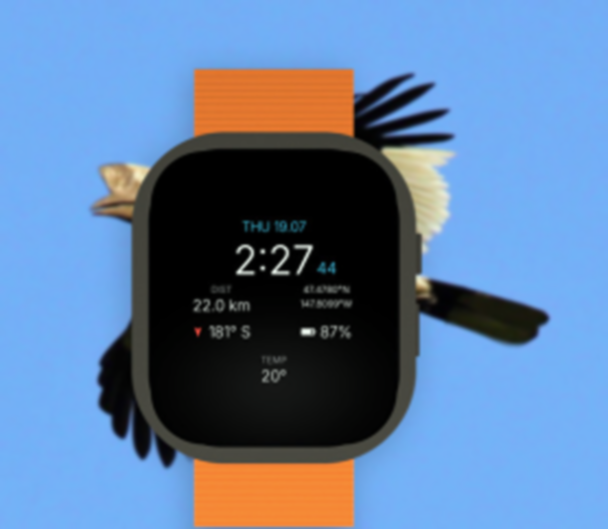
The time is **2:27**
